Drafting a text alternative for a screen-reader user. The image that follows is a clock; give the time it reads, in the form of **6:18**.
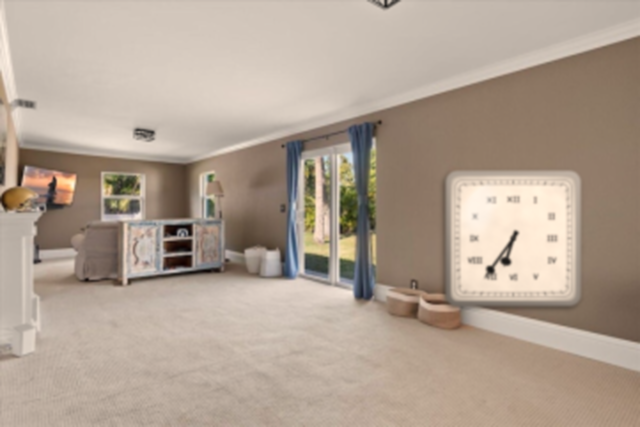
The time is **6:36**
